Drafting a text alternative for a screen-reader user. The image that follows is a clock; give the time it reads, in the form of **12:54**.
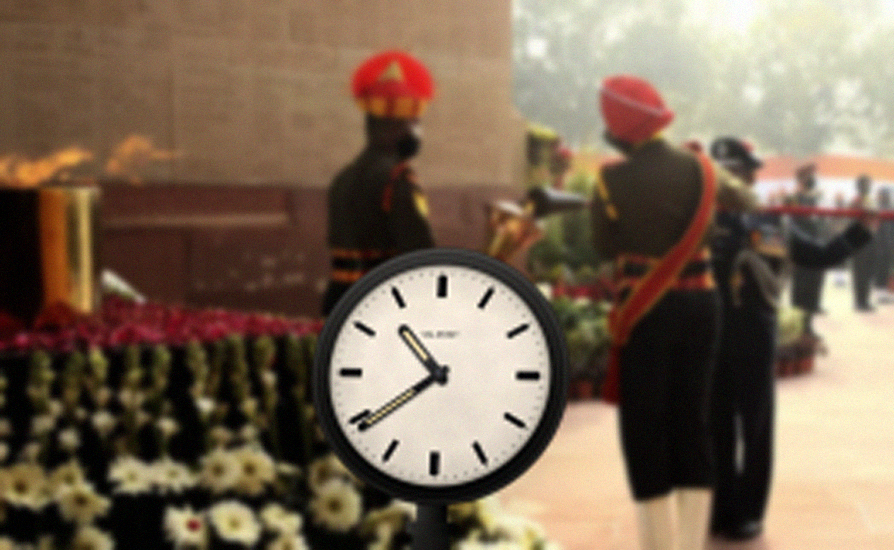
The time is **10:39**
